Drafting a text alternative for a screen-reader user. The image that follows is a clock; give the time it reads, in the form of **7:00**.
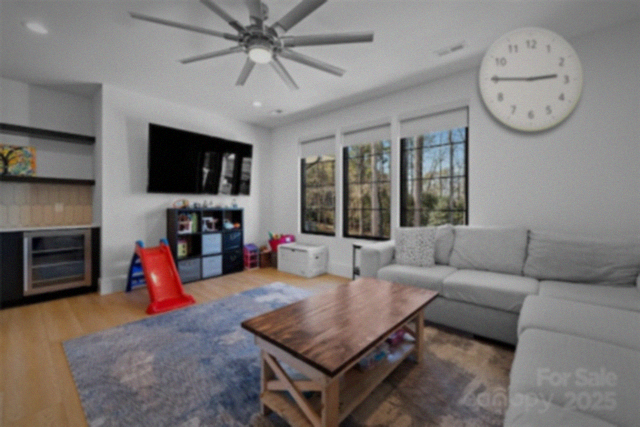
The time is **2:45**
